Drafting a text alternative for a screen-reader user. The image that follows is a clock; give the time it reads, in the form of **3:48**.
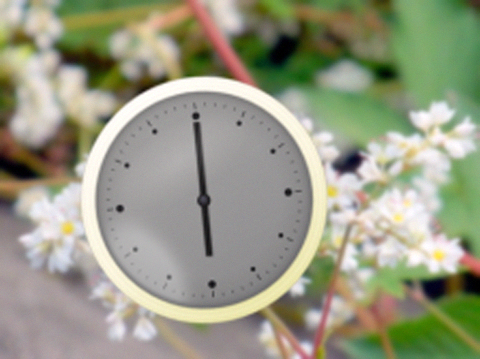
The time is **6:00**
